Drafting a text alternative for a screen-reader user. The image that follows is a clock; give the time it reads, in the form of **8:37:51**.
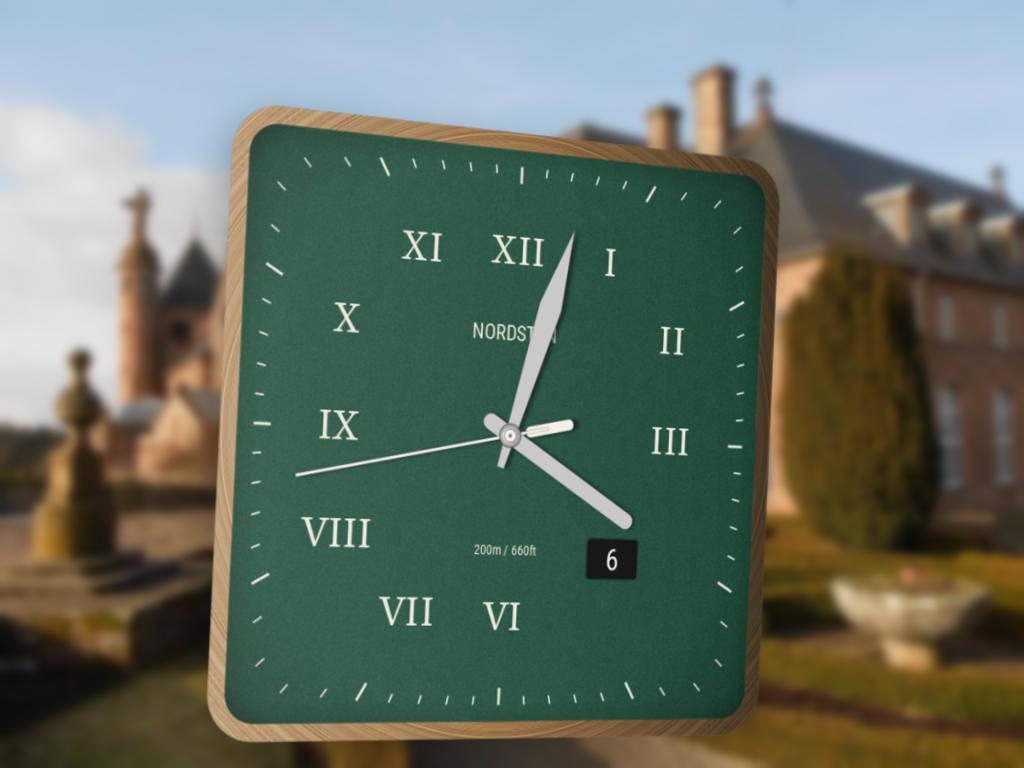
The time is **4:02:43**
